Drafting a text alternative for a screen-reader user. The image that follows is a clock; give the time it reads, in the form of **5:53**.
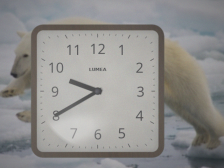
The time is **9:40**
